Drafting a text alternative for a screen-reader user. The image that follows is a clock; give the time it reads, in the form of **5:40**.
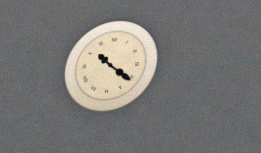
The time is **10:21**
